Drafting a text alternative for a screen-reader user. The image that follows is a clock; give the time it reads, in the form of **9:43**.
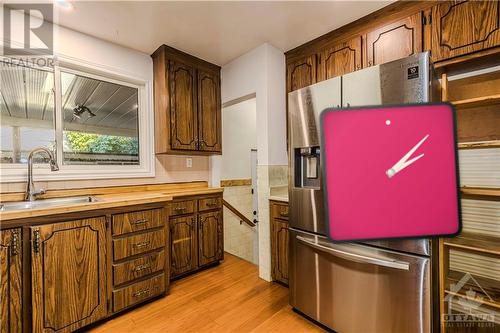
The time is **2:08**
